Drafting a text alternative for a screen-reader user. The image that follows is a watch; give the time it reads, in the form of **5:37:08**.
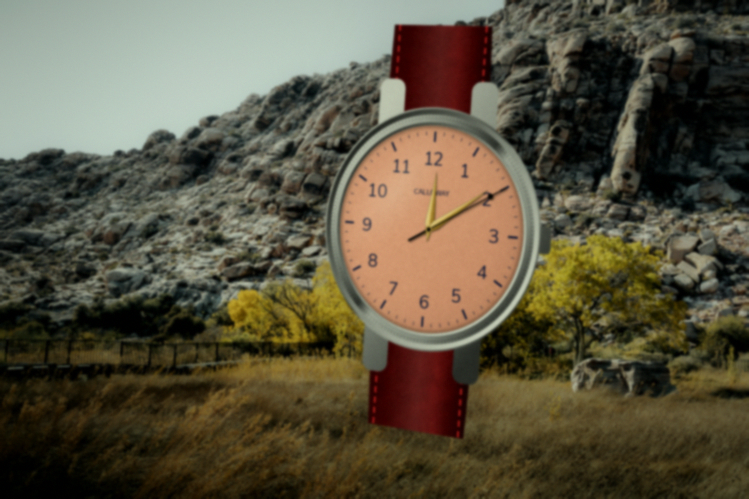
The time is **12:09:10**
